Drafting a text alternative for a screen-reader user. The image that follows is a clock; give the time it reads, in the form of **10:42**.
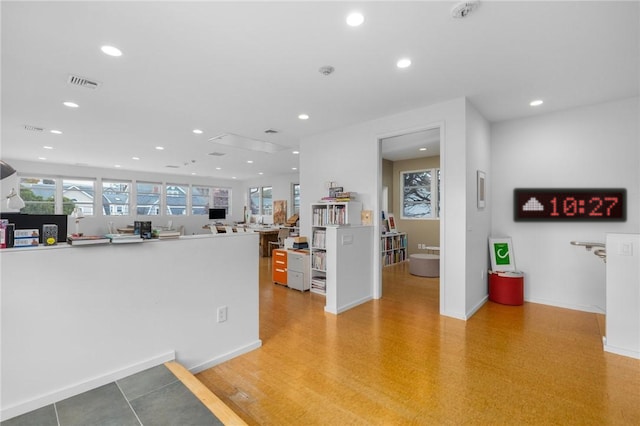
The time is **10:27**
